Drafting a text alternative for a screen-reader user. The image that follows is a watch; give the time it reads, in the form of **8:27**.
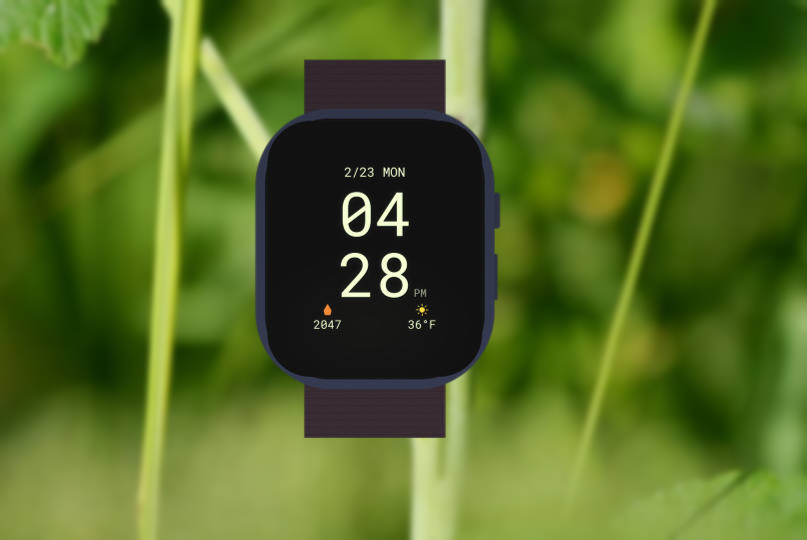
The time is **4:28**
